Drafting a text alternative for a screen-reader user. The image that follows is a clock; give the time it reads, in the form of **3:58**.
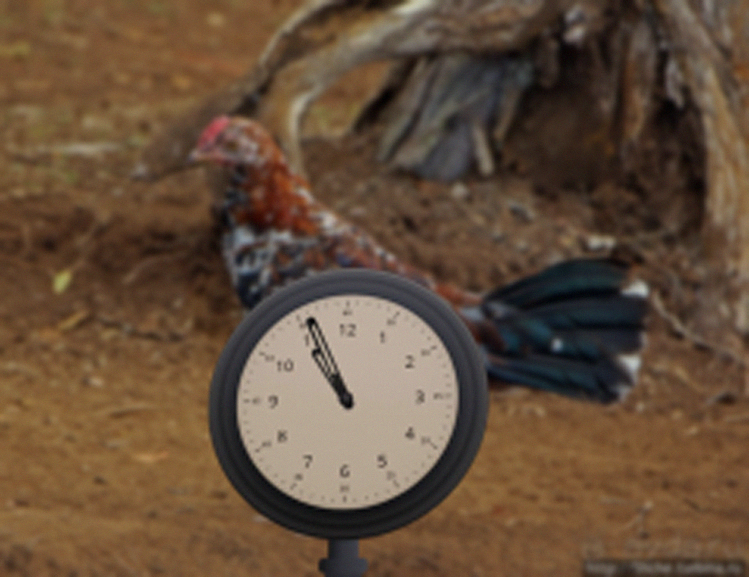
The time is **10:56**
